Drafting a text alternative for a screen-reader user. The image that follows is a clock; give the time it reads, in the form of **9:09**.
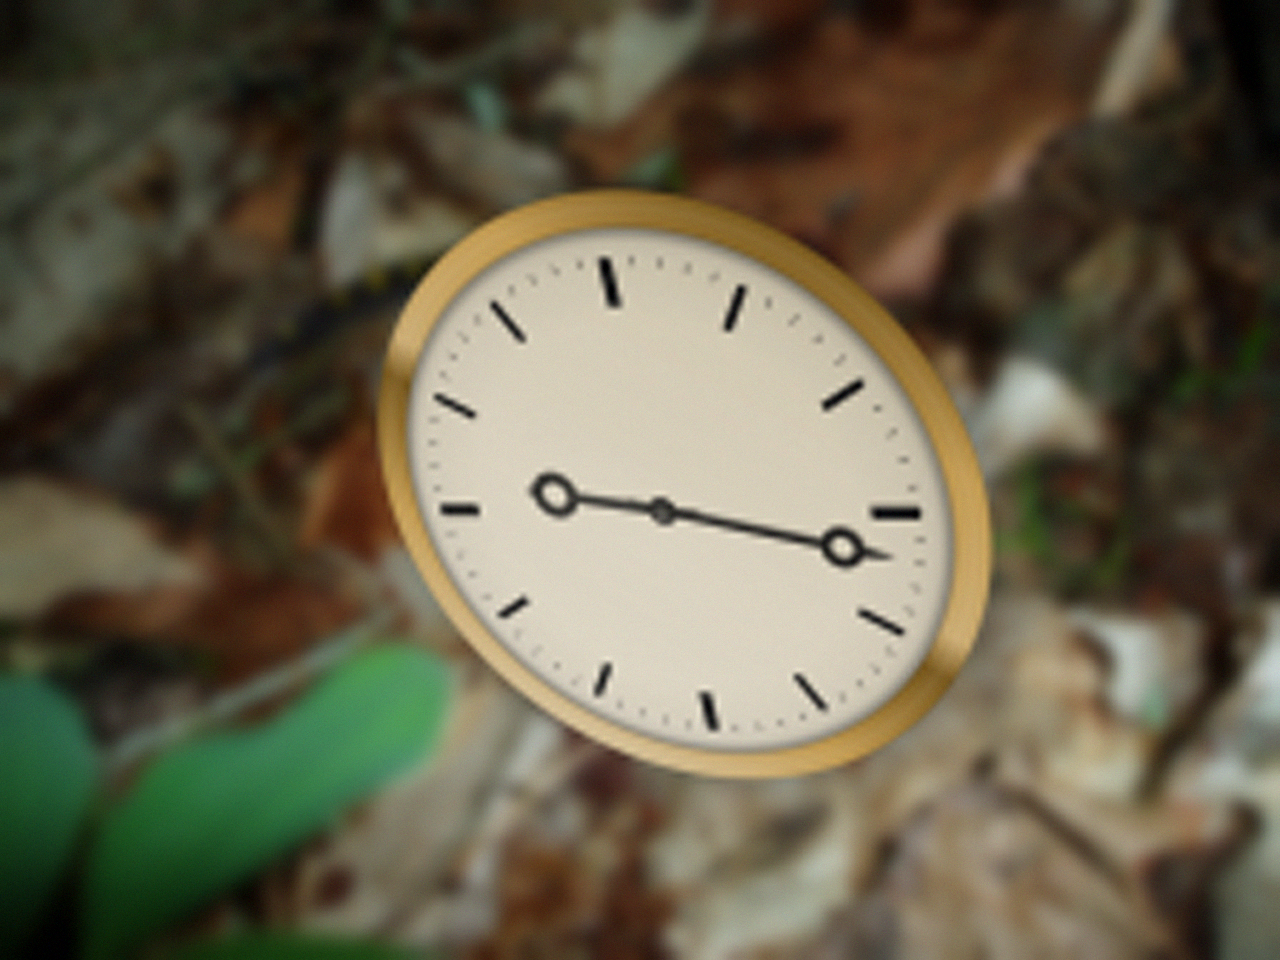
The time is **9:17**
